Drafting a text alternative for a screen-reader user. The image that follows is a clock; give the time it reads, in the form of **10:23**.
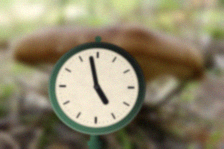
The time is **4:58**
